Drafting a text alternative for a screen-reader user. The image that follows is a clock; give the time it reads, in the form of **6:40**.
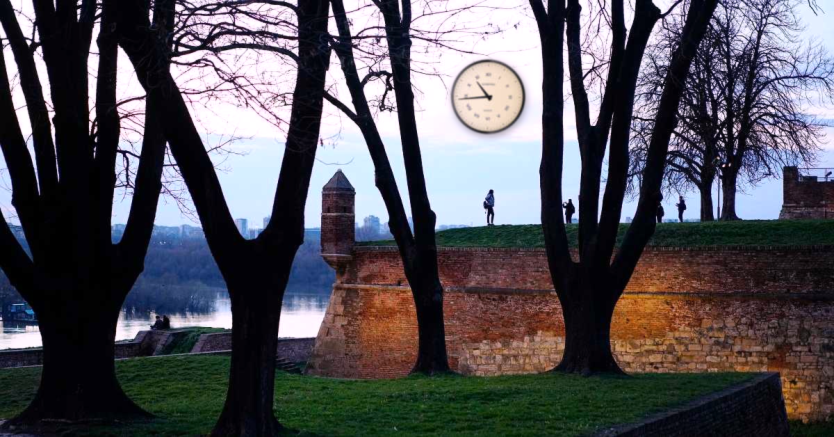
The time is **10:44**
